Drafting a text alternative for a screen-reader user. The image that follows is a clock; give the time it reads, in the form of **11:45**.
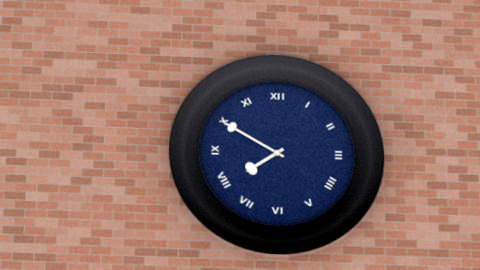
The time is **7:50**
